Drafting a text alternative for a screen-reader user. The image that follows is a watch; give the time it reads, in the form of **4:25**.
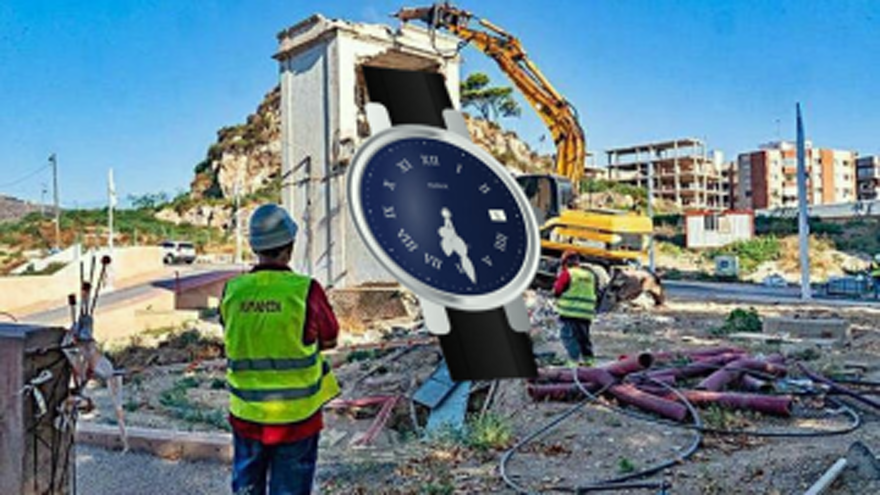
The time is **6:29**
